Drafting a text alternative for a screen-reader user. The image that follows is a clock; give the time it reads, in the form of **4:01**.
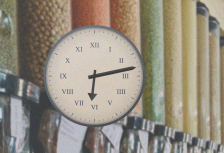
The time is **6:13**
